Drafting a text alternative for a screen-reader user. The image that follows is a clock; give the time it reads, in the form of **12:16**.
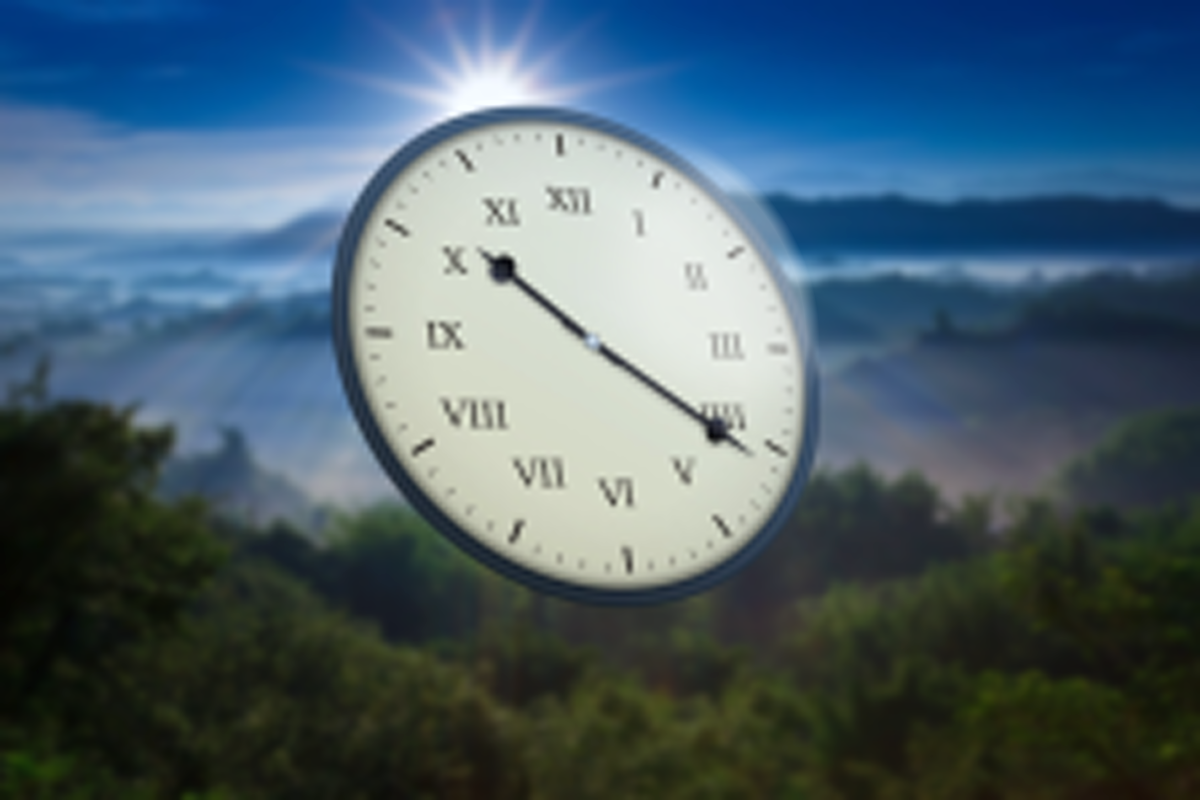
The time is **10:21**
